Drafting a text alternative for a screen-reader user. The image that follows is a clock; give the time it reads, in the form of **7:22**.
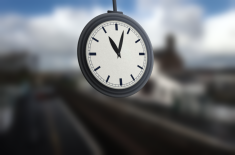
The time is **11:03**
